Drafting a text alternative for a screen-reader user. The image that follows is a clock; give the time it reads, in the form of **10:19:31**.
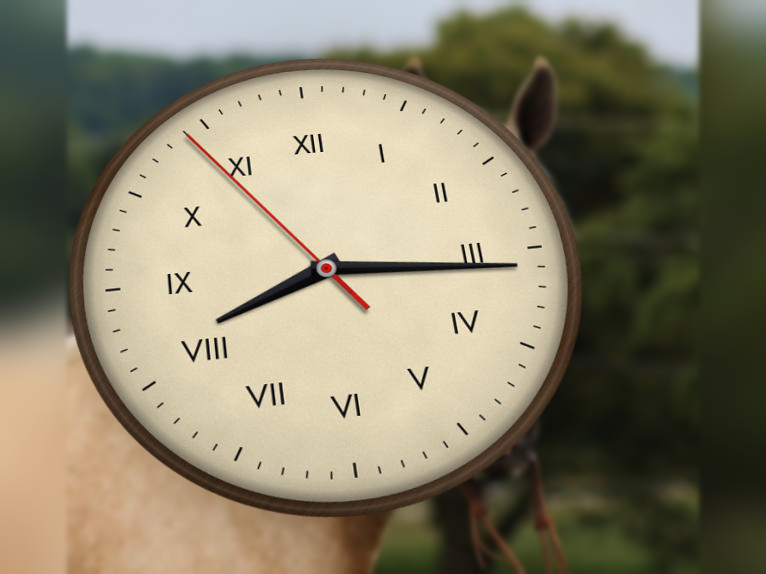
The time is **8:15:54**
